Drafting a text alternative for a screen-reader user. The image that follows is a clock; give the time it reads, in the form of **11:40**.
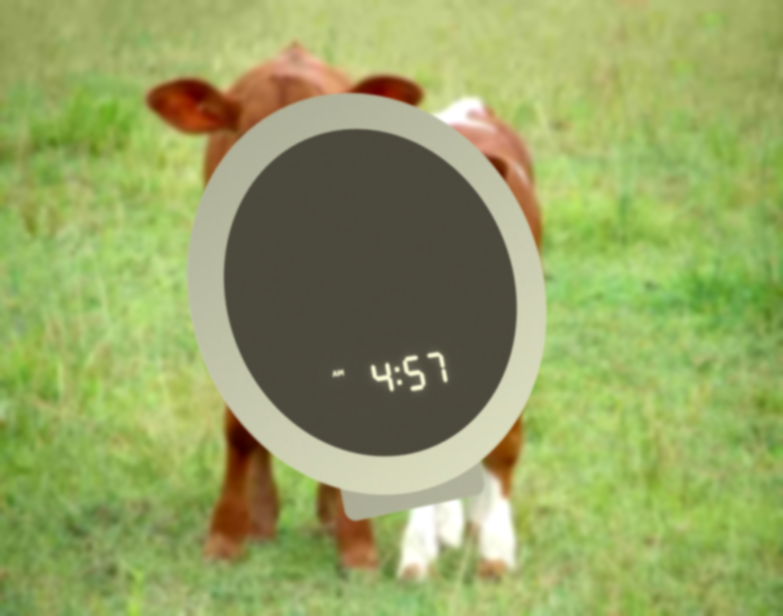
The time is **4:57**
